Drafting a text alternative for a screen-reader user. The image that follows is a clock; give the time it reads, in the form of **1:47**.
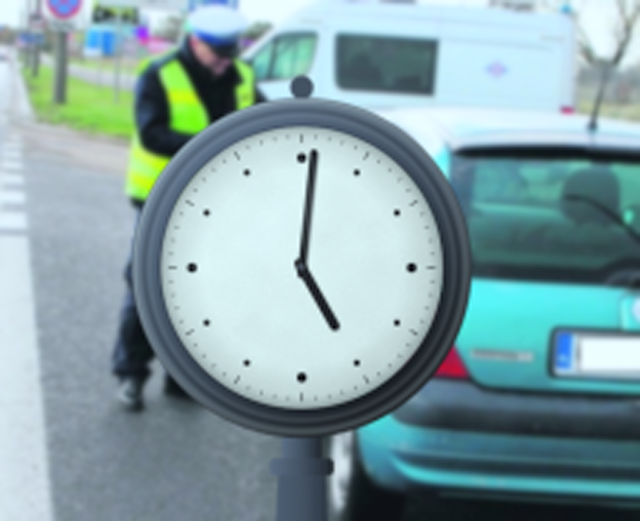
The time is **5:01**
